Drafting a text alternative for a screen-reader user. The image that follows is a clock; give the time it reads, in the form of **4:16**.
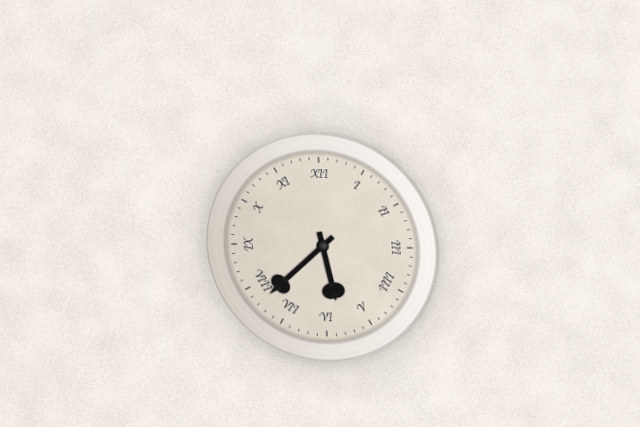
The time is **5:38**
